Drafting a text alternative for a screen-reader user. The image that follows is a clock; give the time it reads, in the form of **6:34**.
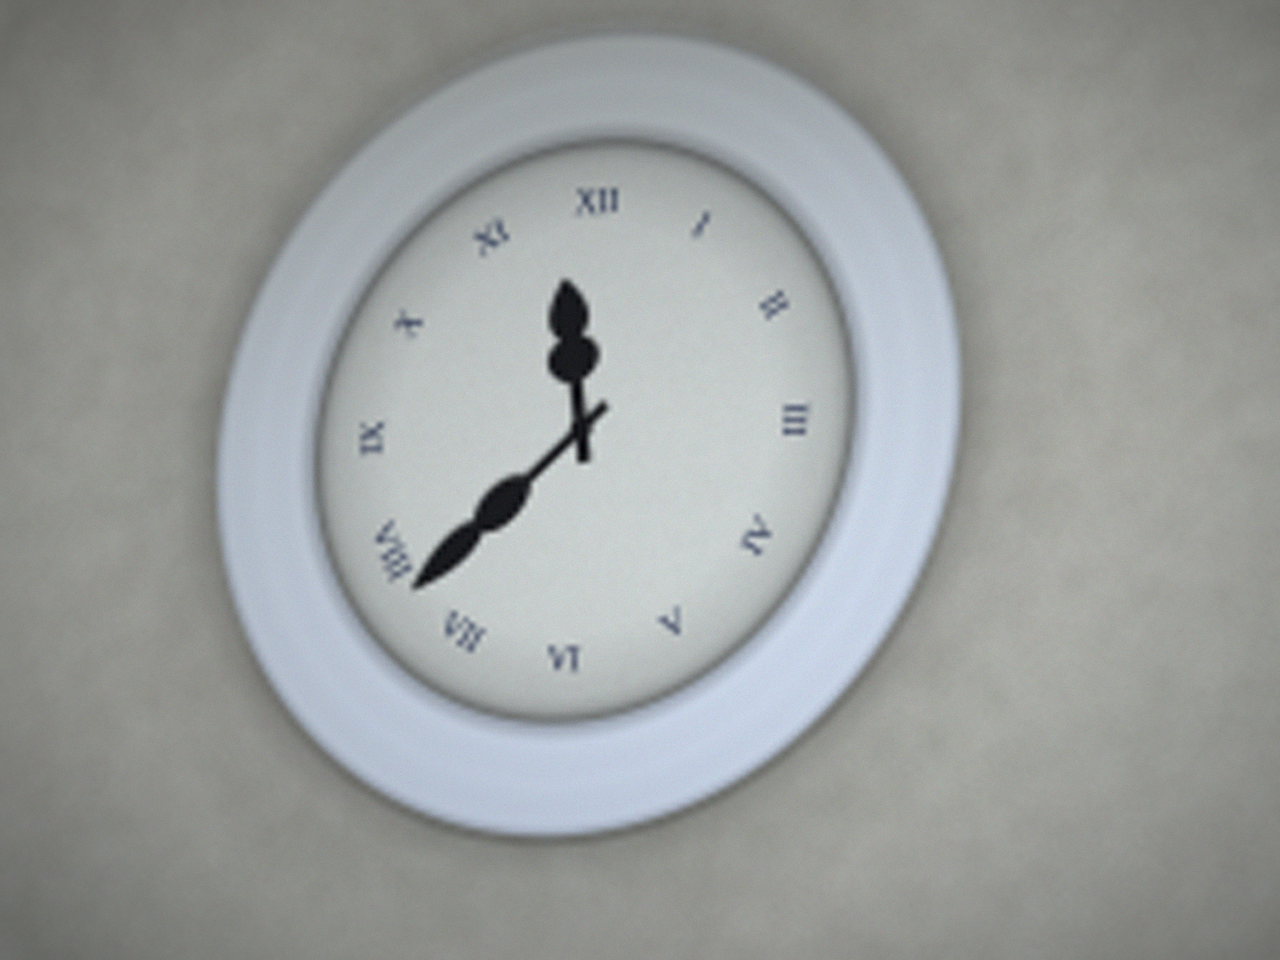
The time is **11:38**
